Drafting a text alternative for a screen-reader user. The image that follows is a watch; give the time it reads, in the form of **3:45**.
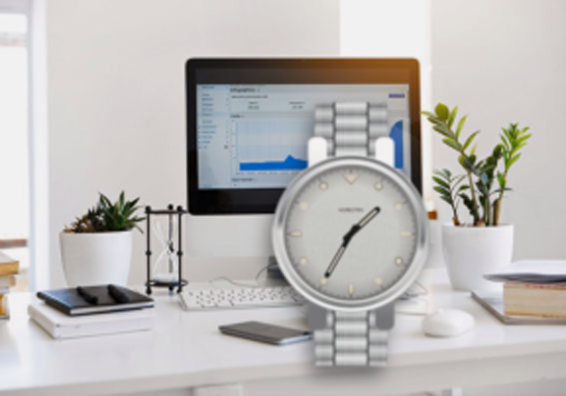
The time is **1:35**
